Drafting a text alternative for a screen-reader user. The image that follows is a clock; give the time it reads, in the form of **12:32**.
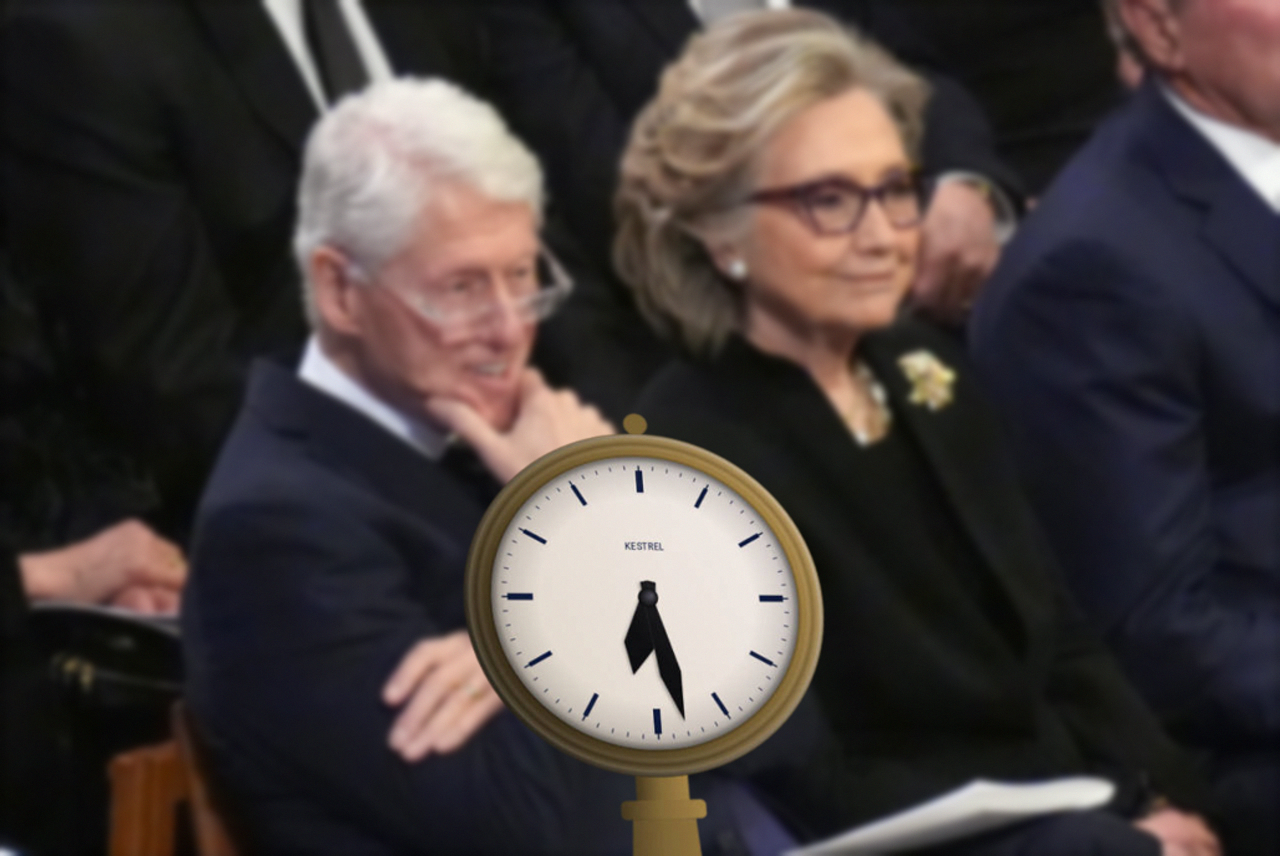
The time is **6:28**
